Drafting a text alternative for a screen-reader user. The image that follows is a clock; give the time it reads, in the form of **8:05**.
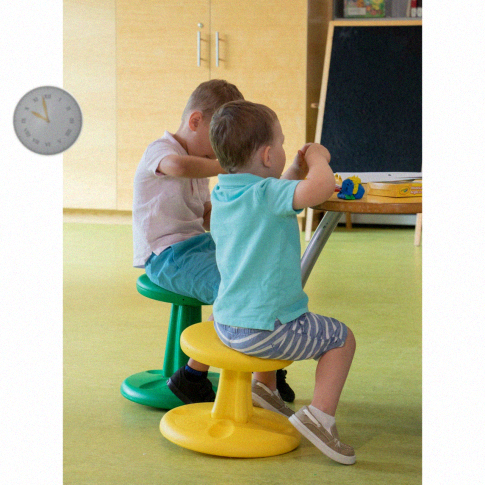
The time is **9:58**
